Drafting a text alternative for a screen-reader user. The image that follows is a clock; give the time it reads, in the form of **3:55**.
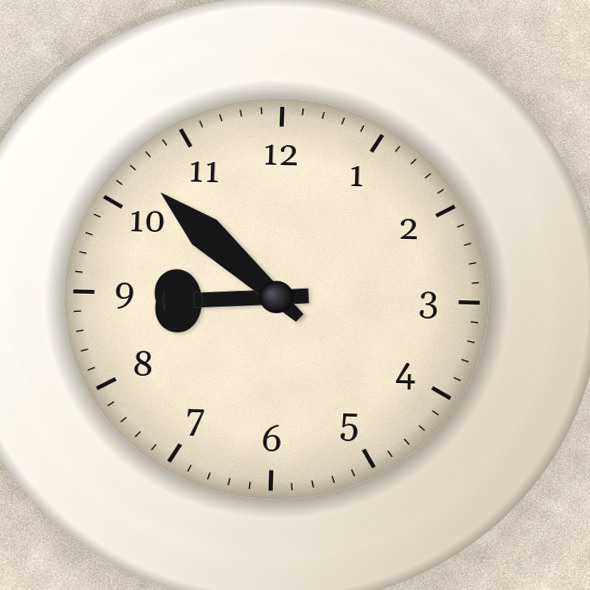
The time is **8:52**
